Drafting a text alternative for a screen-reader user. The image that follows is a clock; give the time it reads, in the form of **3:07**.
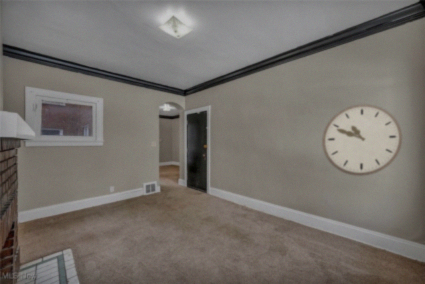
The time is **10:49**
